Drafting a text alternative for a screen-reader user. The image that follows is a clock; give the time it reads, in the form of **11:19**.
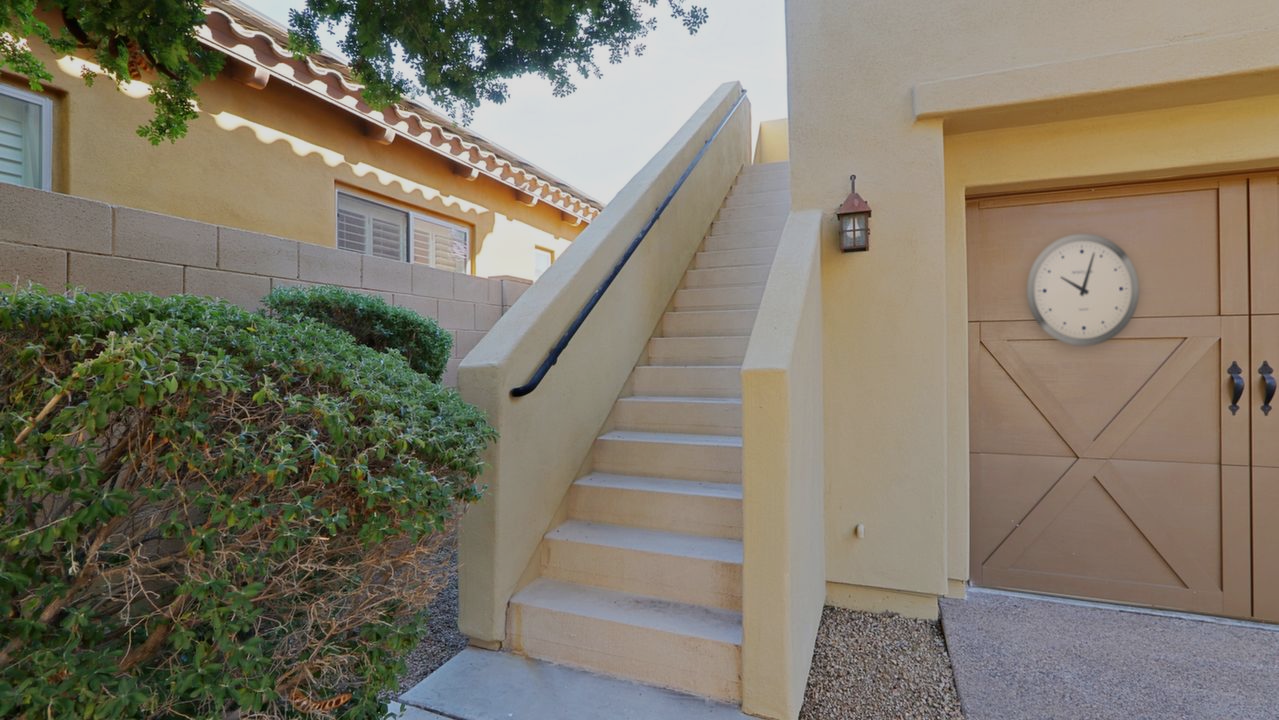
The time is **10:03**
